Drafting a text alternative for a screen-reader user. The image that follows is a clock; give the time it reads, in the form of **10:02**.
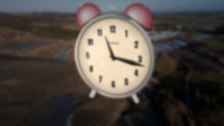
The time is **11:17**
